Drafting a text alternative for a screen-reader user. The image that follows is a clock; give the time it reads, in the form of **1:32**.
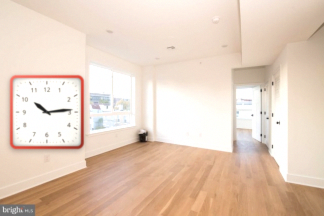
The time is **10:14**
